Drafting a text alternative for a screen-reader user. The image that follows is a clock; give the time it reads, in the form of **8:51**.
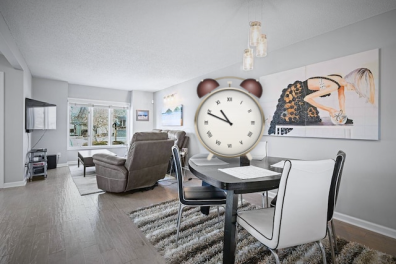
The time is **10:49**
